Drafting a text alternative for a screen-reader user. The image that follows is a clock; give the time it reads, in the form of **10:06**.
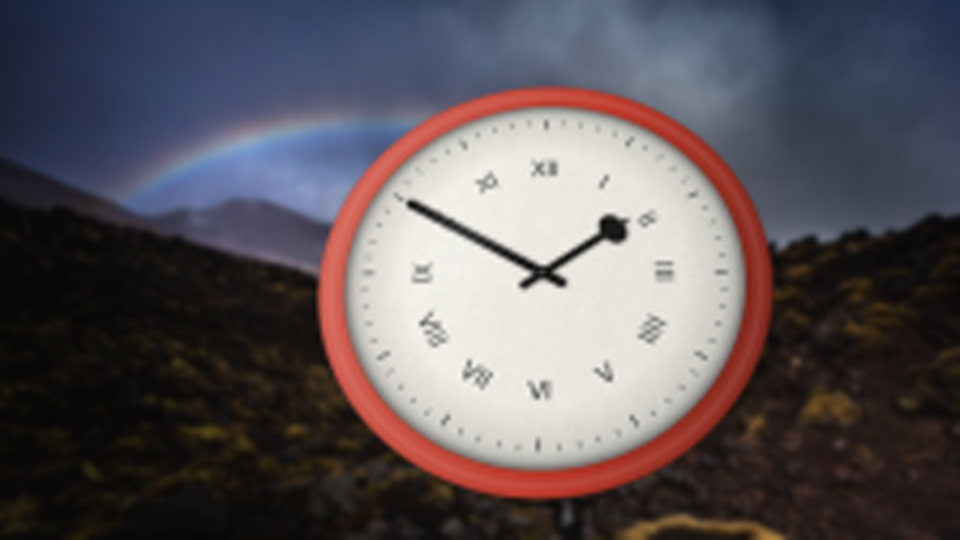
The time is **1:50**
